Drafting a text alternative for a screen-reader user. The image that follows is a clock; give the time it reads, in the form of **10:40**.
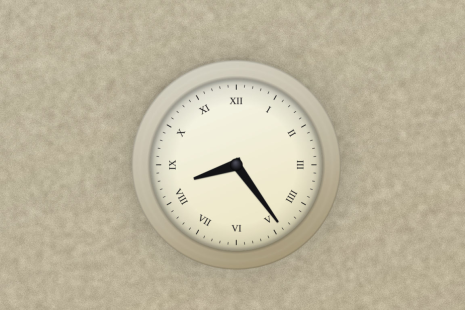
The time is **8:24**
